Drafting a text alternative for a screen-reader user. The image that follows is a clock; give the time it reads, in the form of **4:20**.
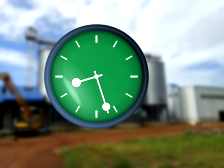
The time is **8:27**
